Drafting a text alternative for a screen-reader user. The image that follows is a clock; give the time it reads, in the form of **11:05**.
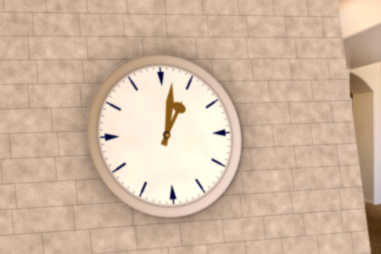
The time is **1:02**
